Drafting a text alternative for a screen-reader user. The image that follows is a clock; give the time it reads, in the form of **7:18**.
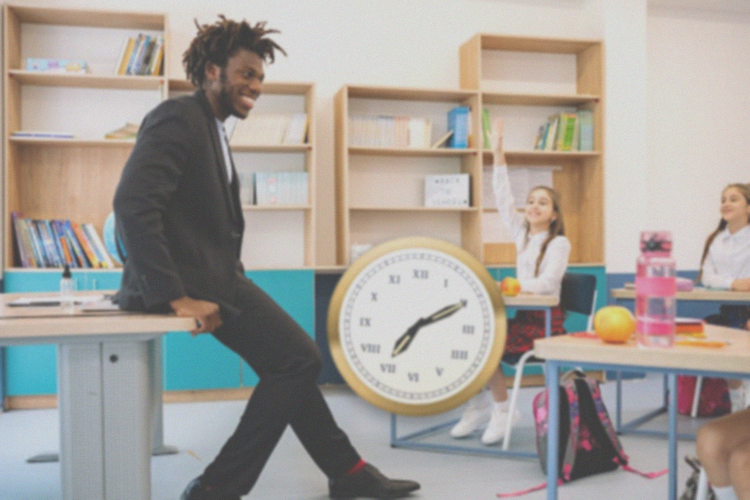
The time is **7:10**
